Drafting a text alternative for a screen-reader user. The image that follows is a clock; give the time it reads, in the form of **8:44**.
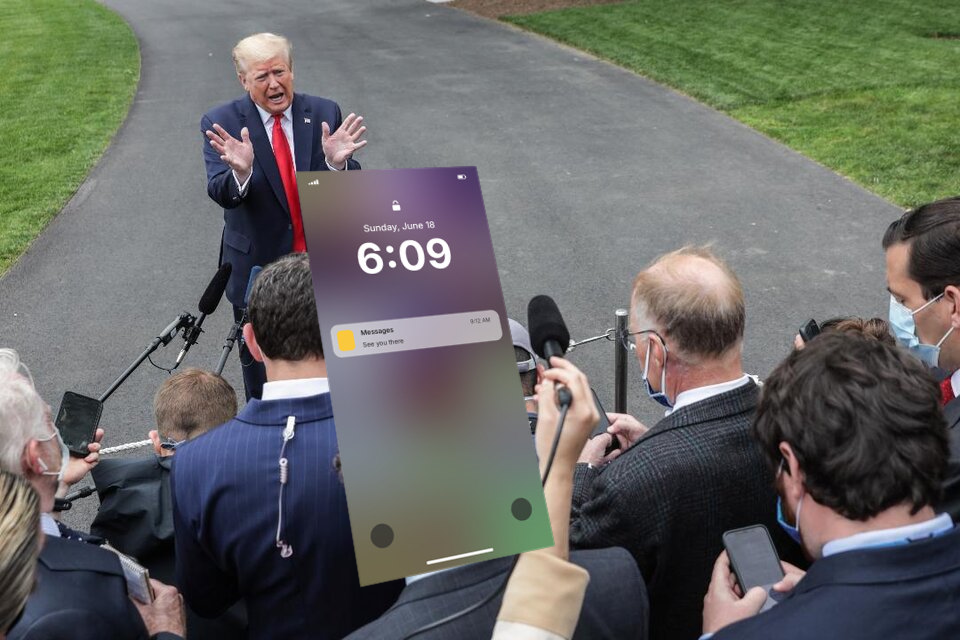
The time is **6:09**
